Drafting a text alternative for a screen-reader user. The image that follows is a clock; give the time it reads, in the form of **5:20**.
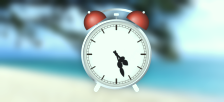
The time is **4:27**
